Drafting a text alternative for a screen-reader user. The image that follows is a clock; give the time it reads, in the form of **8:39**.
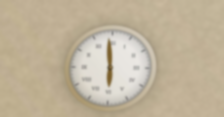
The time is **5:59**
